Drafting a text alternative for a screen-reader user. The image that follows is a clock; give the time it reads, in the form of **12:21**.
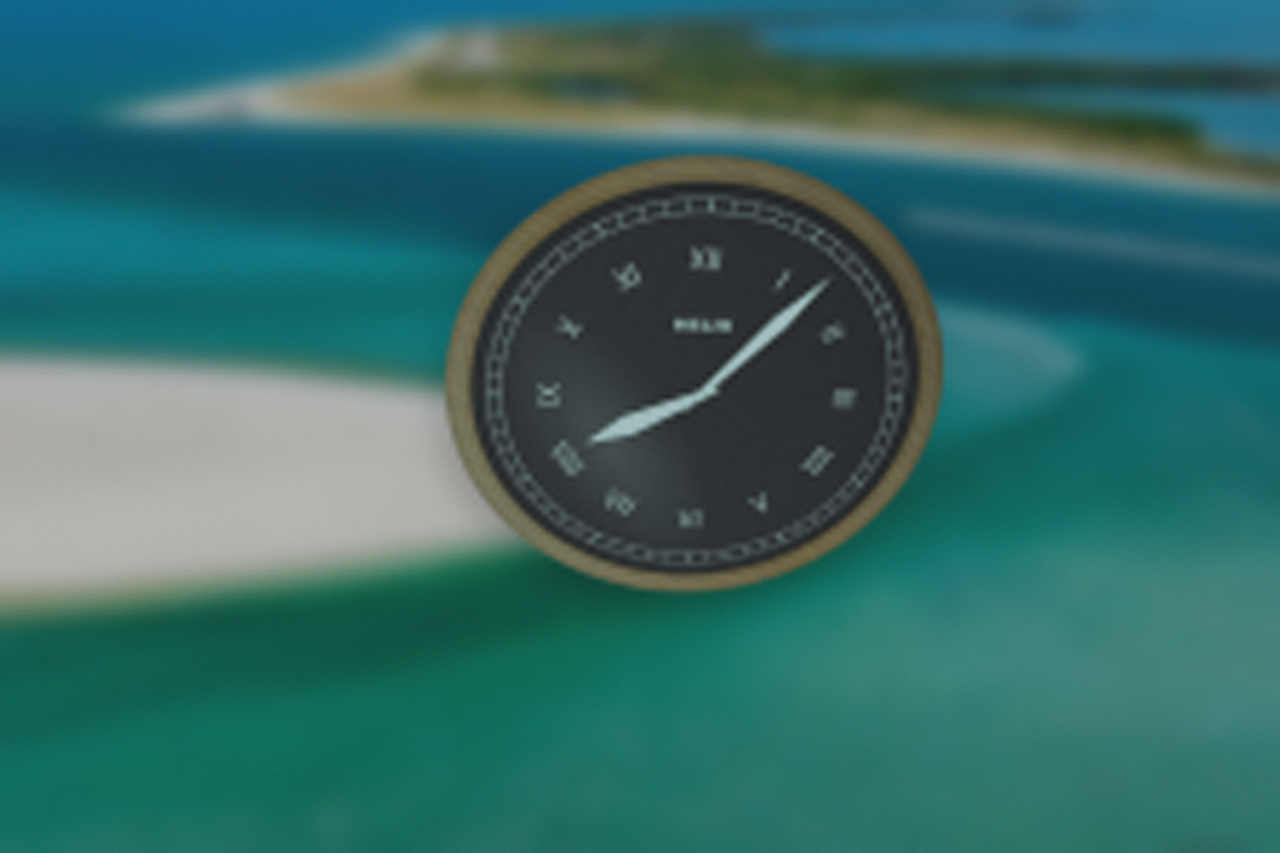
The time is **8:07**
